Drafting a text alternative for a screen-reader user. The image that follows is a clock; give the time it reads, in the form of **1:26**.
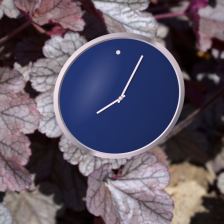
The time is **8:05**
